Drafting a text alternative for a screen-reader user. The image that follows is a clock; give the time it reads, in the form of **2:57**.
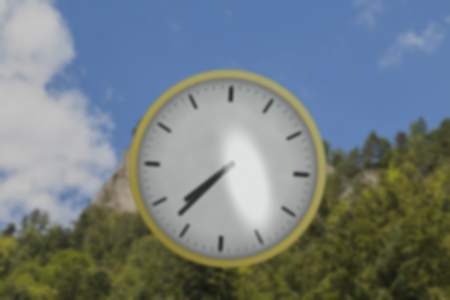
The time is **7:37**
